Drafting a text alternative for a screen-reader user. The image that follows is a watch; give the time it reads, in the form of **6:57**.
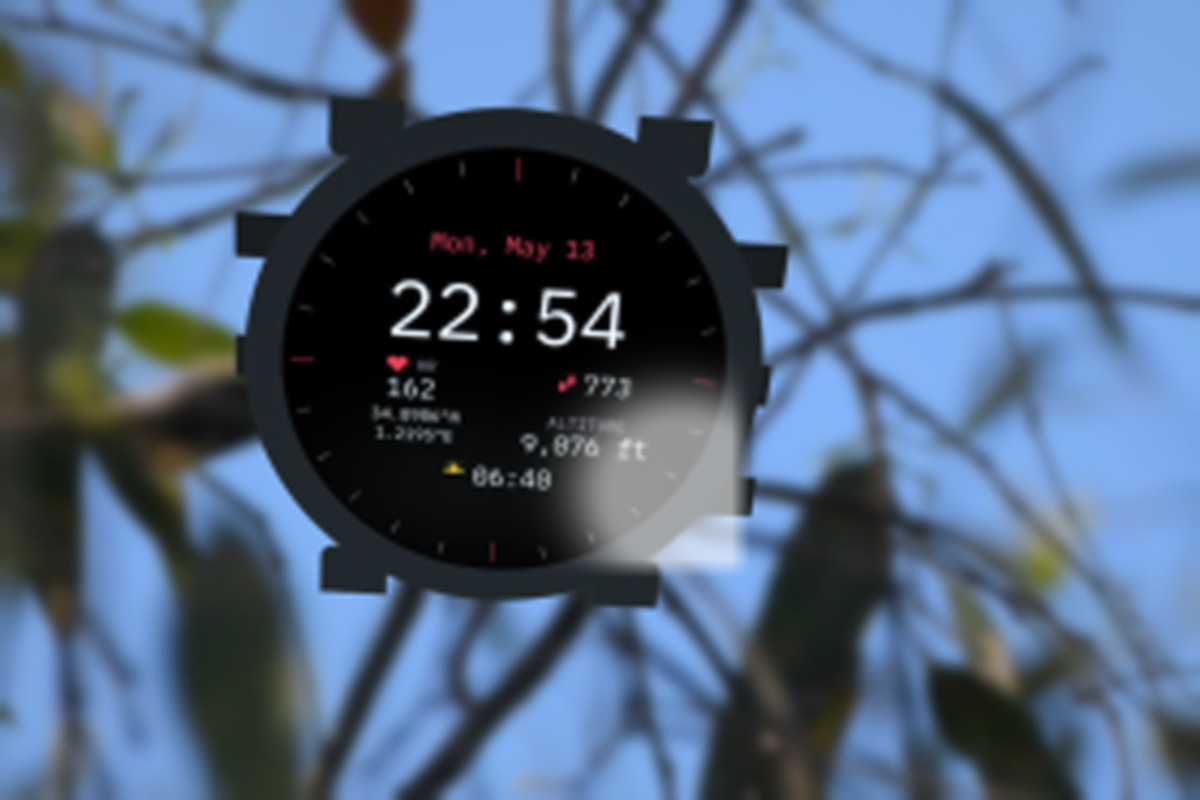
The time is **22:54**
